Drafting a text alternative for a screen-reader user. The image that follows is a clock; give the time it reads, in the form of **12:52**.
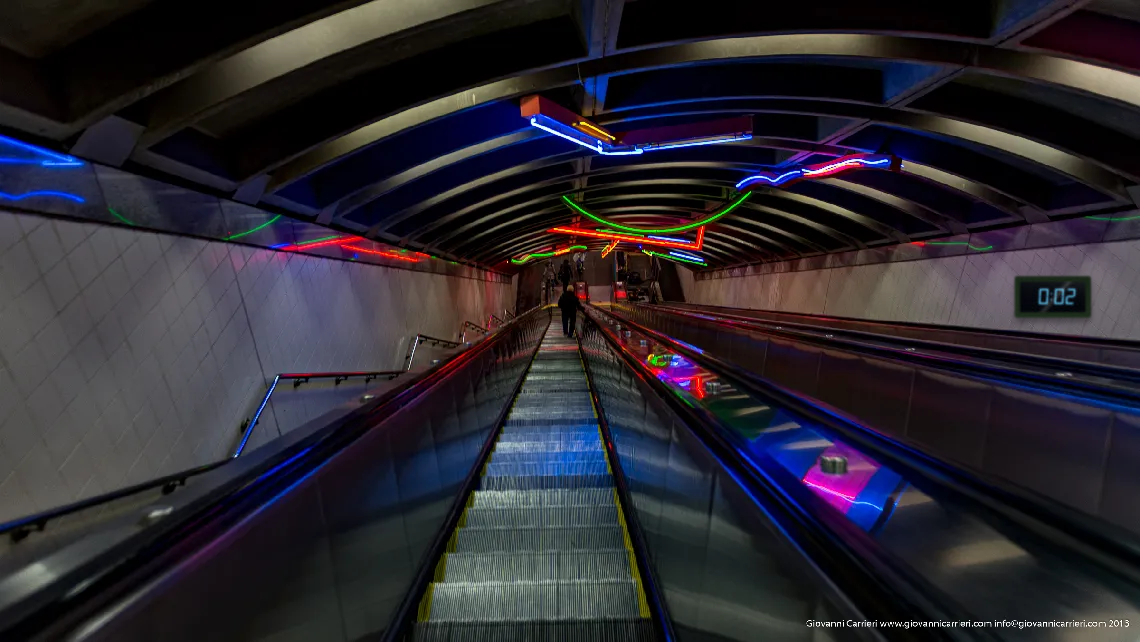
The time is **0:02**
